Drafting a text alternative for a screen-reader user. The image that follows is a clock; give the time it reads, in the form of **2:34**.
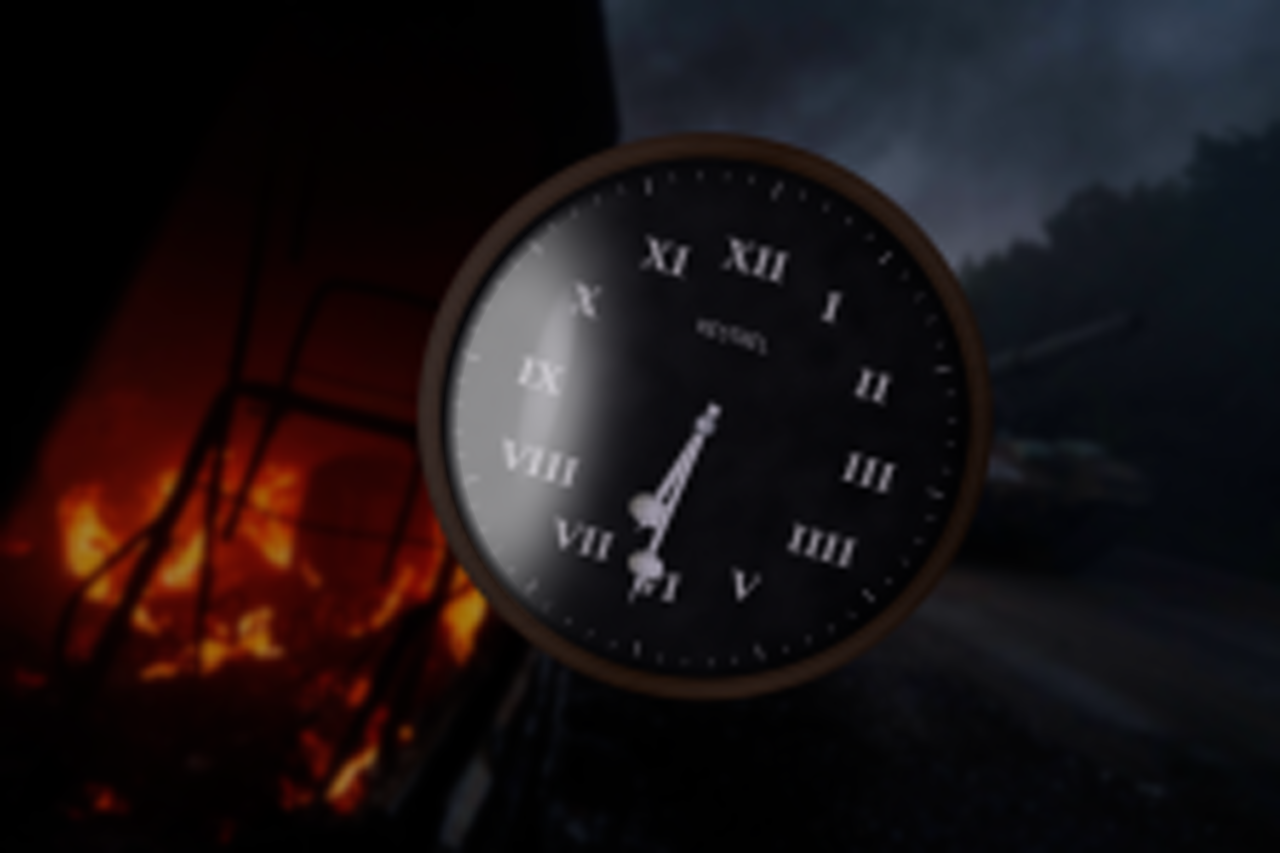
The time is **6:31**
